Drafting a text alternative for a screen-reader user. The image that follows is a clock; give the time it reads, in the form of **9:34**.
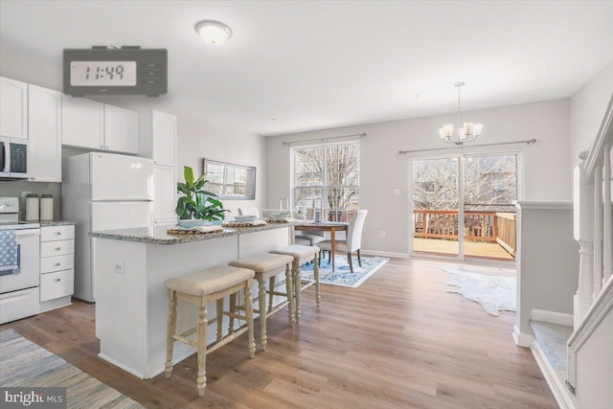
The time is **11:49**
